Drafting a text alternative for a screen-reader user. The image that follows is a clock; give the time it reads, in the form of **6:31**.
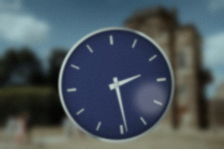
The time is **2:29**
